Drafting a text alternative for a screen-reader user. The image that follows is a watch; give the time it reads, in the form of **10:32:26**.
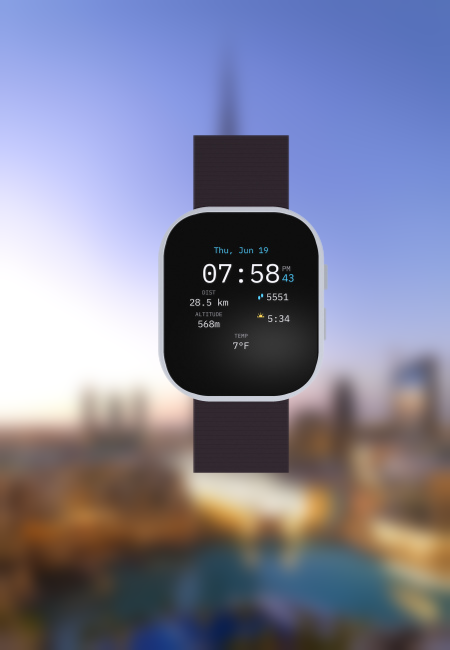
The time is **7:58:43**
